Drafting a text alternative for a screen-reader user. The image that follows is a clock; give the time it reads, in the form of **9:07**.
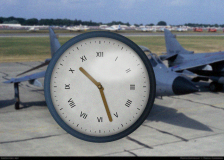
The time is **10:27**
